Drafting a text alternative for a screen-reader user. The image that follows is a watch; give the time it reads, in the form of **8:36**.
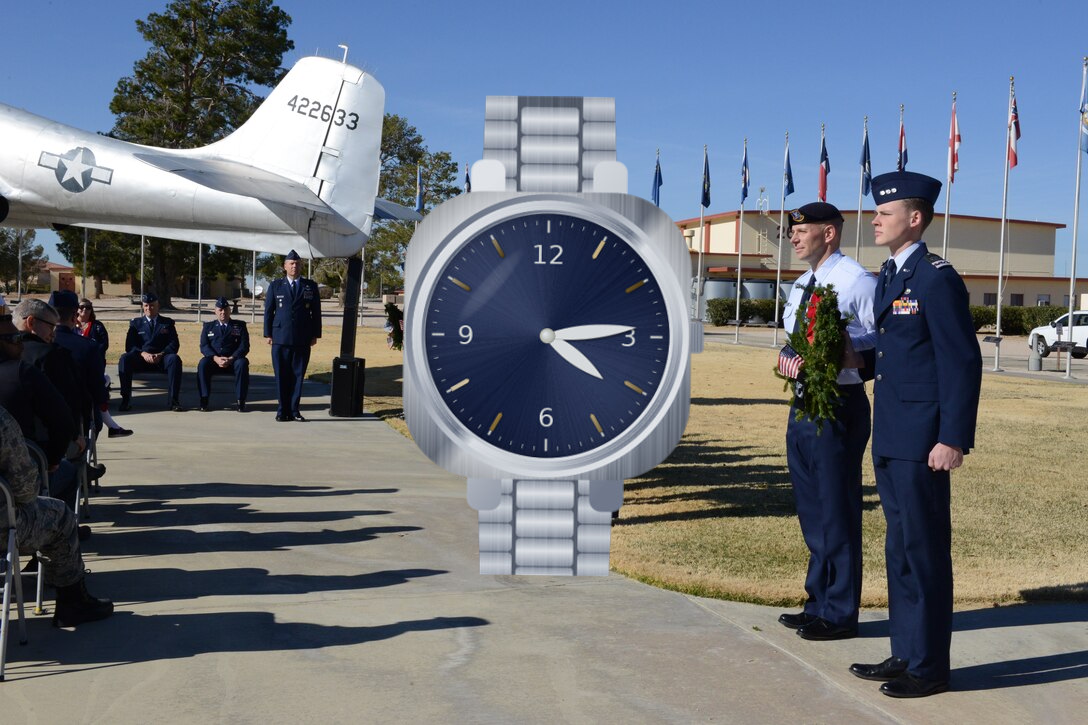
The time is **4:14**
